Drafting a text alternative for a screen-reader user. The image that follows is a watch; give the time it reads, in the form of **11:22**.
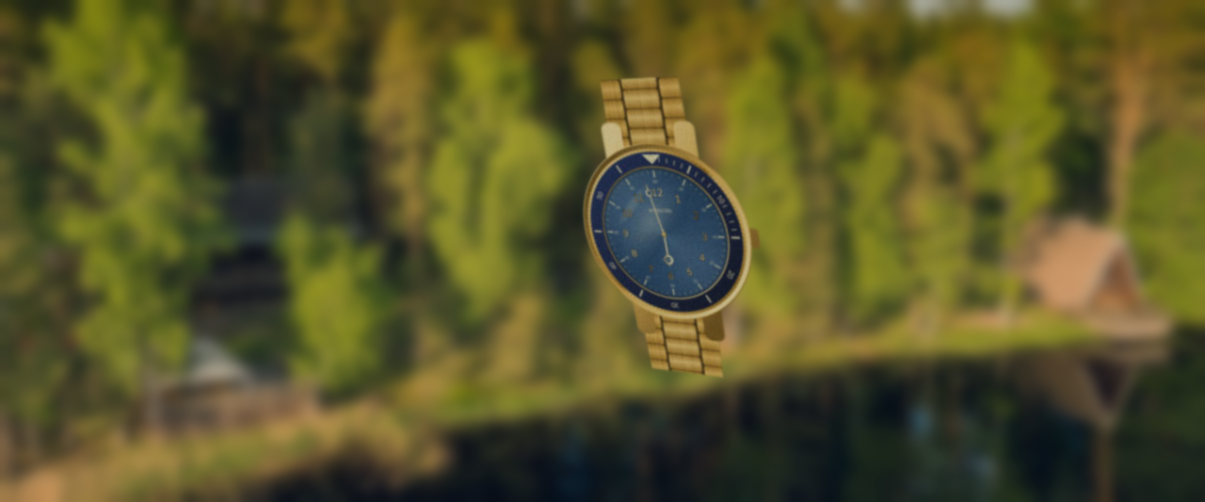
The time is **5:58**
